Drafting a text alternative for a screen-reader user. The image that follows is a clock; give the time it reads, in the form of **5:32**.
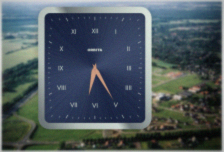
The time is **6:25**
